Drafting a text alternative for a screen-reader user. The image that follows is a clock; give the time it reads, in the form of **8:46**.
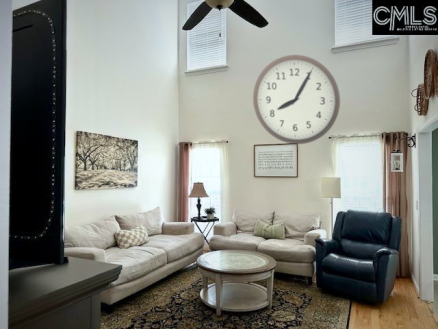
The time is **8:05**
